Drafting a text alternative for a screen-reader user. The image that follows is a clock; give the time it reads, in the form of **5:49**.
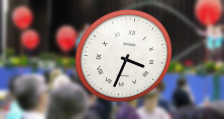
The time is **3:32**
